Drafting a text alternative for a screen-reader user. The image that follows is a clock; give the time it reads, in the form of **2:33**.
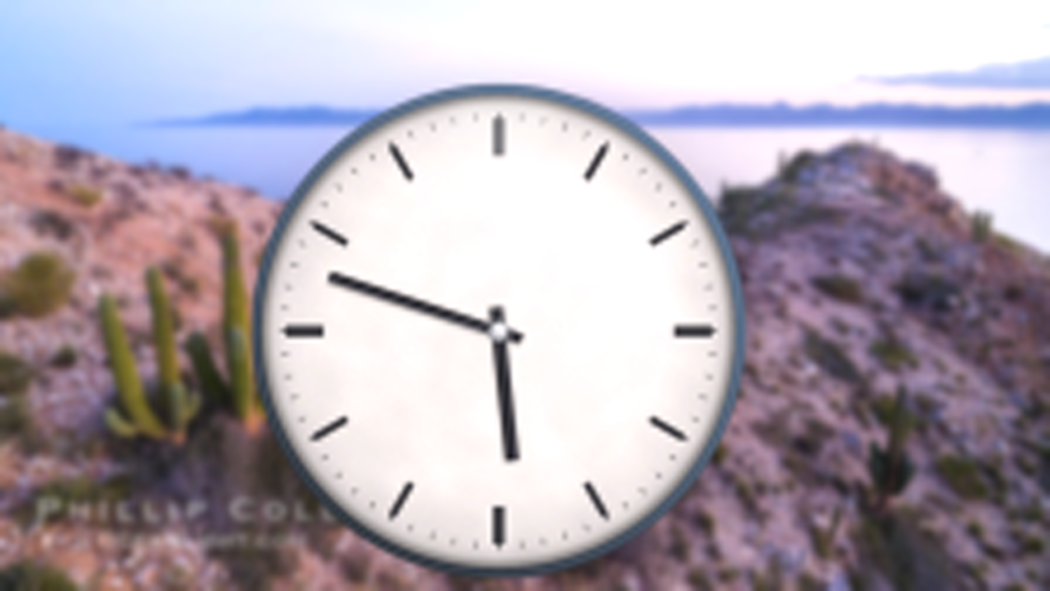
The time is **5:48**
